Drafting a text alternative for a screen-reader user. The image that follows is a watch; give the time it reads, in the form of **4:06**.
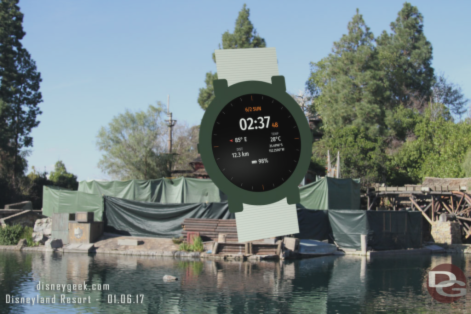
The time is **2:37**
